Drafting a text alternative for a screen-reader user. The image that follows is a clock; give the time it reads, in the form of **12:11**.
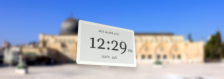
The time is **12:29**
